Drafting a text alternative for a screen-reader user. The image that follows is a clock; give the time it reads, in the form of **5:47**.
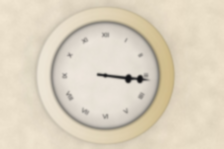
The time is **3:16**
